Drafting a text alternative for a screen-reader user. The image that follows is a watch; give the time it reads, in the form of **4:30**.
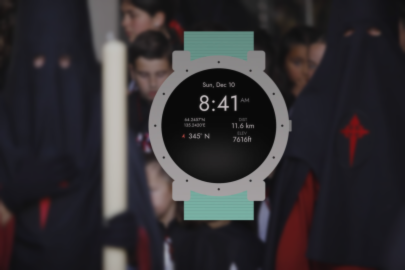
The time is **8:41**
